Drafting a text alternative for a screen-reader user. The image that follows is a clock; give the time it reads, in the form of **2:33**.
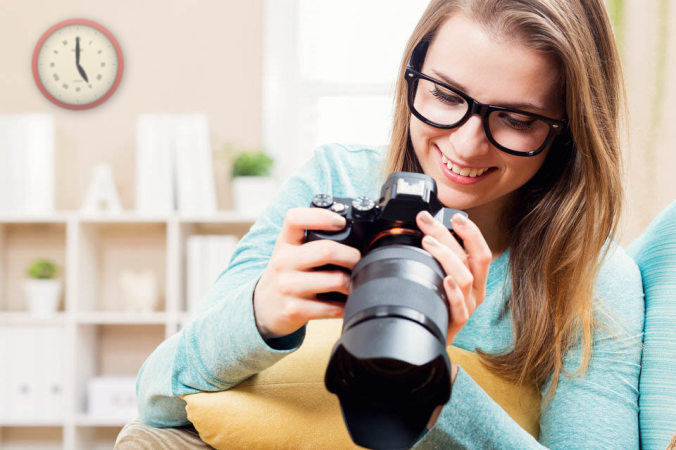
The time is **5:00**
